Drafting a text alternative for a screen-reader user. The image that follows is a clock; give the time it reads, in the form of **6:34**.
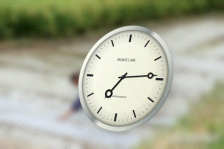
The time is **7:14**
